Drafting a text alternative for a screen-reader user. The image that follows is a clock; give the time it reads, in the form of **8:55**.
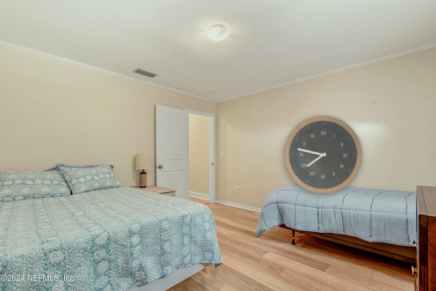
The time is **7:47**
